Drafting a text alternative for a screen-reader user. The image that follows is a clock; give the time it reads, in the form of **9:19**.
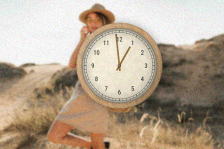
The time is **12:59**
